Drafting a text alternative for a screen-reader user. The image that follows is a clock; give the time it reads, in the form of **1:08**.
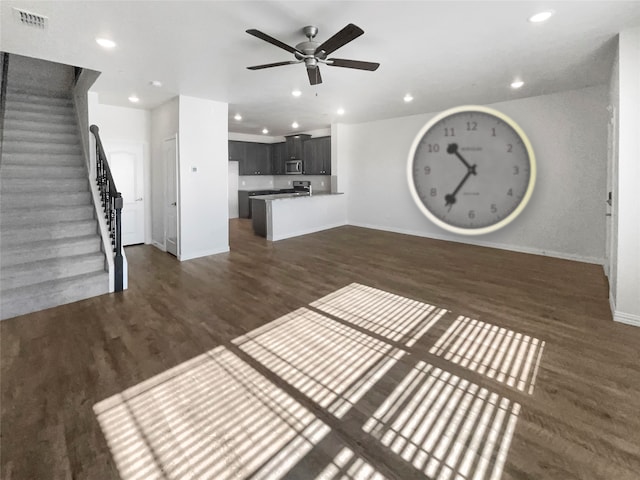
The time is **10:36**
